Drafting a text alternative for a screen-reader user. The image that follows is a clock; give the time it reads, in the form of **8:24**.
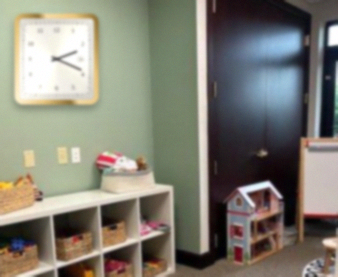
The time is **2:19**
